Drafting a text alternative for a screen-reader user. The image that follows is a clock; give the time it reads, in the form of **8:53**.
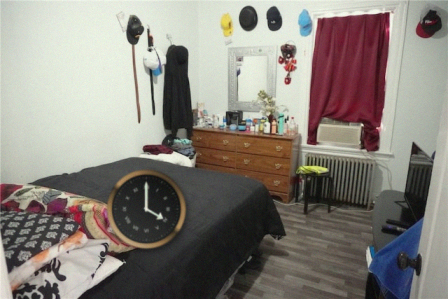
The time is **4:00**
